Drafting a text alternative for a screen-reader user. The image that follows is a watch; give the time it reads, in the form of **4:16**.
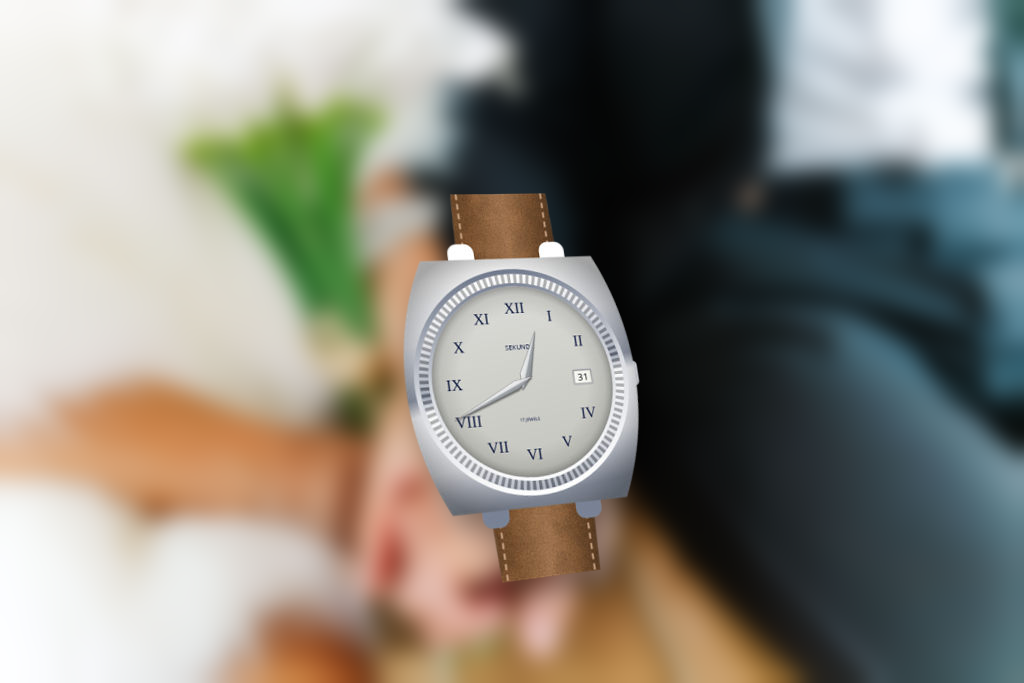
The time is **12:41**
